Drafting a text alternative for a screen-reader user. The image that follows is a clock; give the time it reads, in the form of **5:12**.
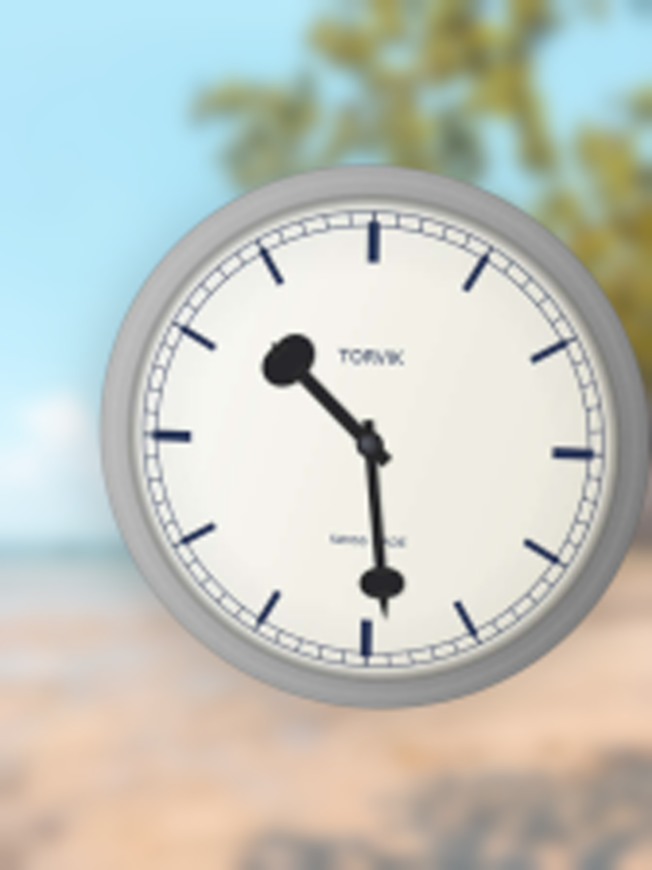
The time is **10:29**
